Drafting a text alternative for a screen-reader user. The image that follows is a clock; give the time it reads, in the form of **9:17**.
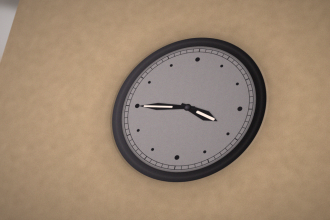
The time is **3:45**
